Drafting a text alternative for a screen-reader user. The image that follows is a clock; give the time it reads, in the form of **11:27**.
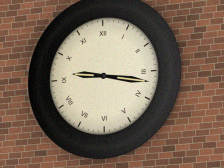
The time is **9:17**
